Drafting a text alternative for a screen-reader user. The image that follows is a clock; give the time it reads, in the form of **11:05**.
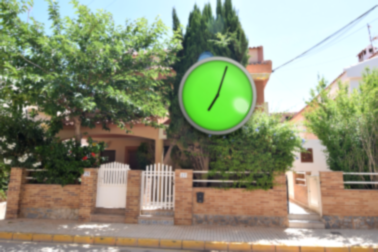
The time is **7:03**
